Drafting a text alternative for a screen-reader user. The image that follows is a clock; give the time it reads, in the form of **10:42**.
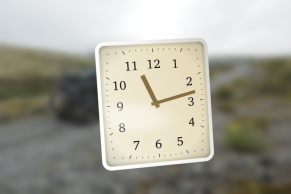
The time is **11:13**
